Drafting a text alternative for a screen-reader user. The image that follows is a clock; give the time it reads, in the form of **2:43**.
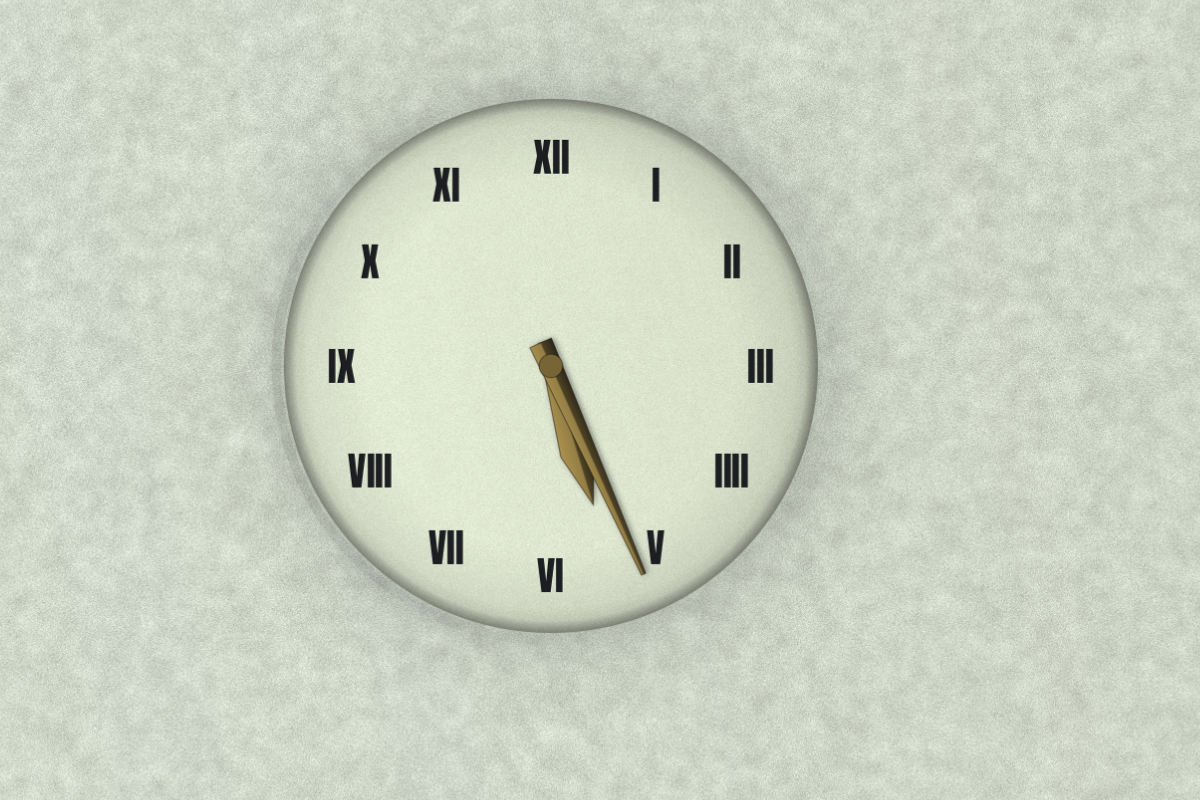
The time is **5:26**
